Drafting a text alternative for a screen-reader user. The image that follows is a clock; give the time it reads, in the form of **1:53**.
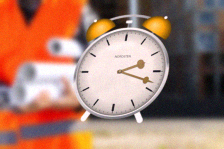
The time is **2:18**
